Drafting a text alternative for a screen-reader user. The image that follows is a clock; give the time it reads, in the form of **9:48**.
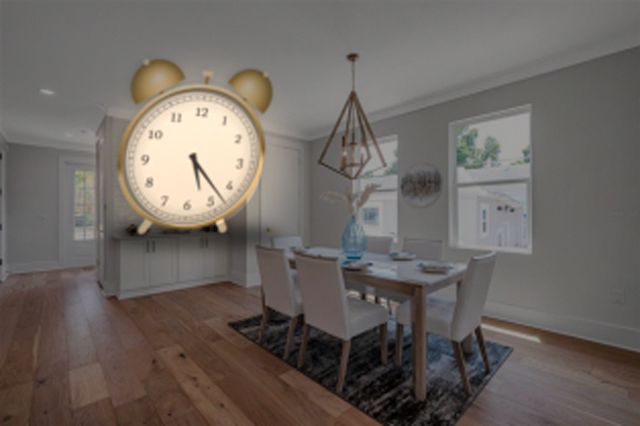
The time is **5:23**
